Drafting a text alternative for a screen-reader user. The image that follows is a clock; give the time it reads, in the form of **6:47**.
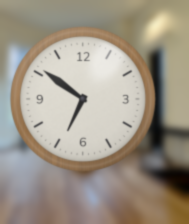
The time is **6:51**
